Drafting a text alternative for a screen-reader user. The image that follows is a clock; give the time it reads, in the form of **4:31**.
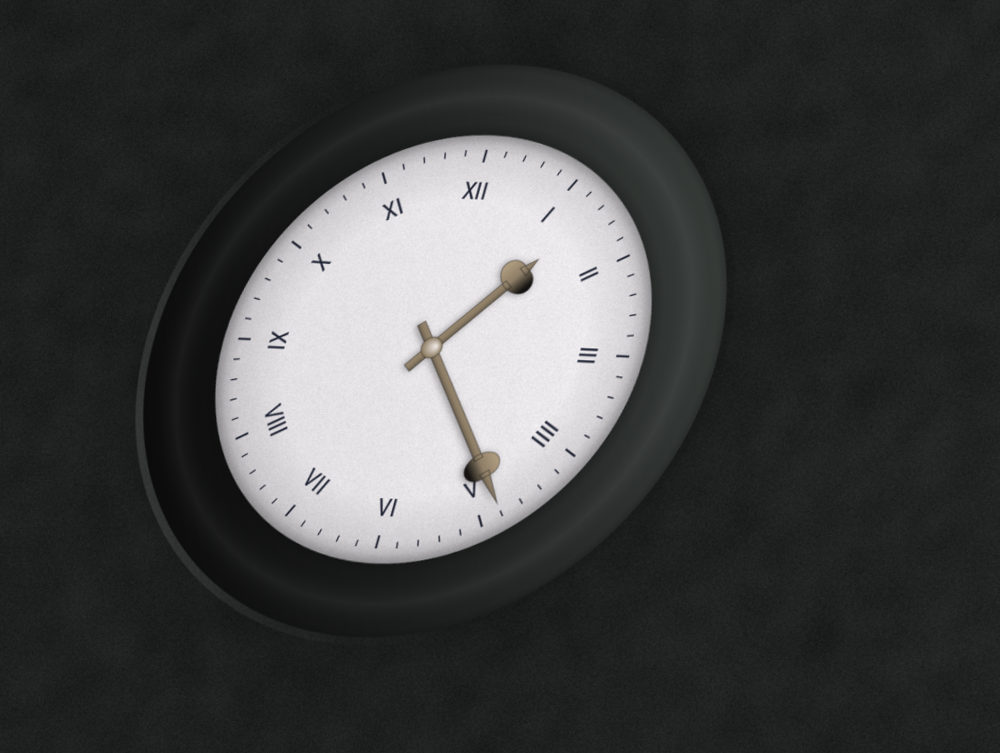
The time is **1:24**
